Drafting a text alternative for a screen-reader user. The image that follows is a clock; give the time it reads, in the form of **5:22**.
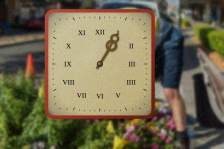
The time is **1:05**
